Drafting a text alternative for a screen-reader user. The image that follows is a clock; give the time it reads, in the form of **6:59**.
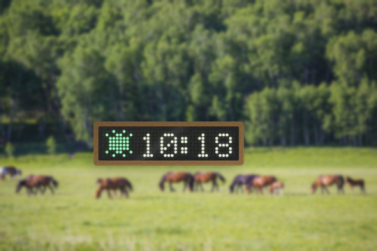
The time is **10:18**
